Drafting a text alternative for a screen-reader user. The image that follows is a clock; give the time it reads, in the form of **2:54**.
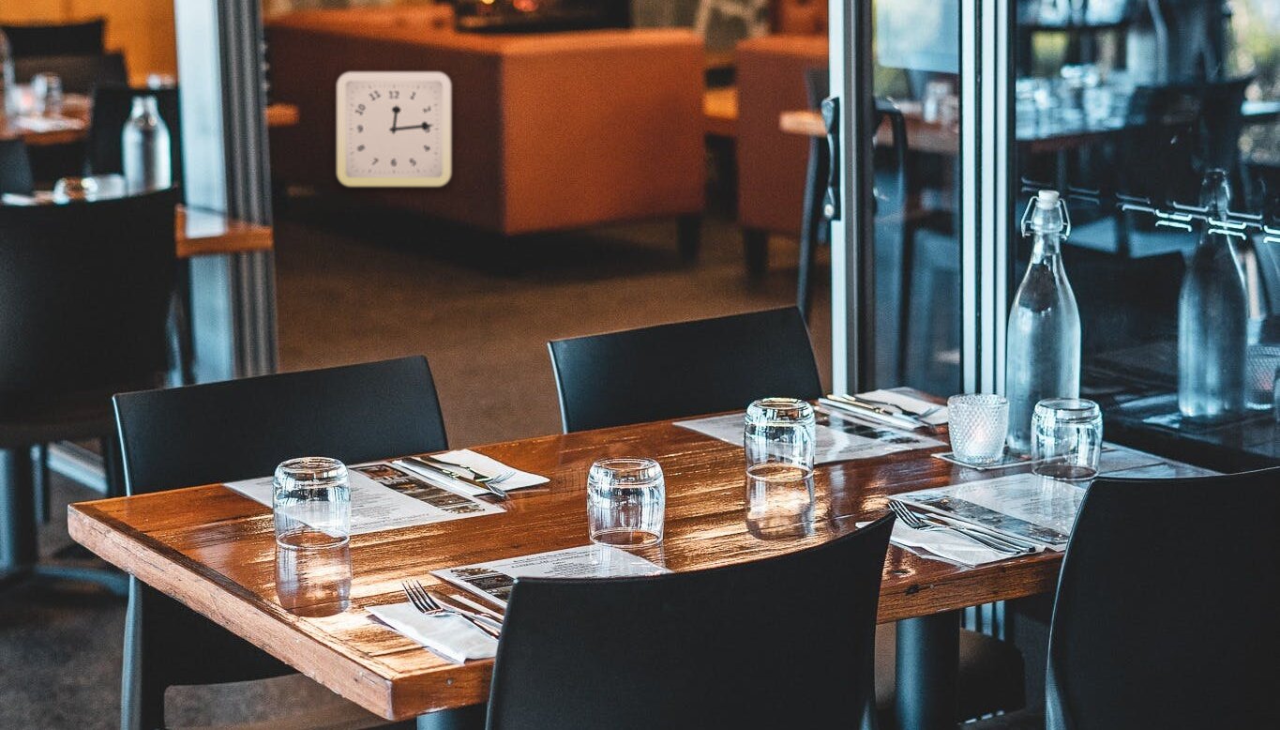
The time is **12:14**
